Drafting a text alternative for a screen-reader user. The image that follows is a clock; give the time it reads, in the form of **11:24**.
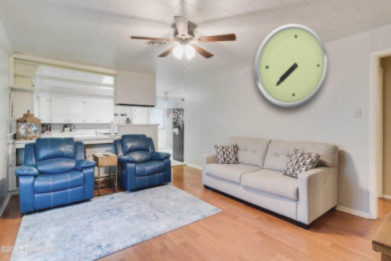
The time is **7:38**
